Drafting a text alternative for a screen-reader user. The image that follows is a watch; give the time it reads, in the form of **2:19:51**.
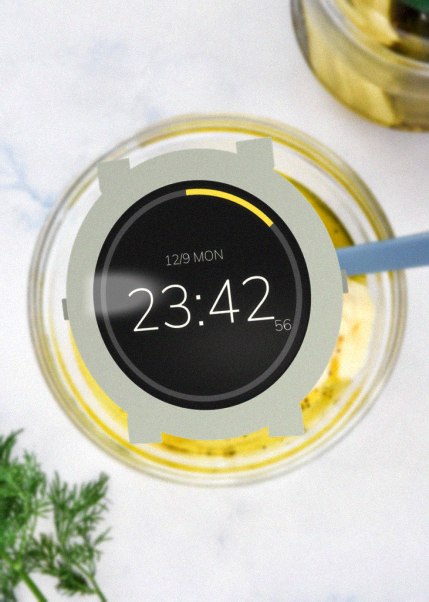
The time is **23:42:56**
